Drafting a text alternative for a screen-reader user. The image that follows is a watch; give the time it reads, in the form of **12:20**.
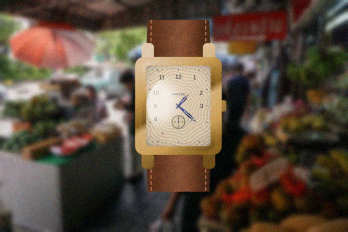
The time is **1:22**
